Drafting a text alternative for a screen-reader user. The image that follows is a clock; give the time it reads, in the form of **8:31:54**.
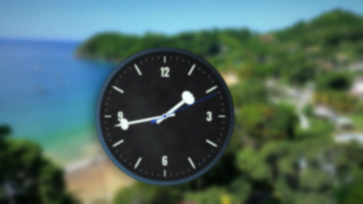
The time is **1:43:11**
